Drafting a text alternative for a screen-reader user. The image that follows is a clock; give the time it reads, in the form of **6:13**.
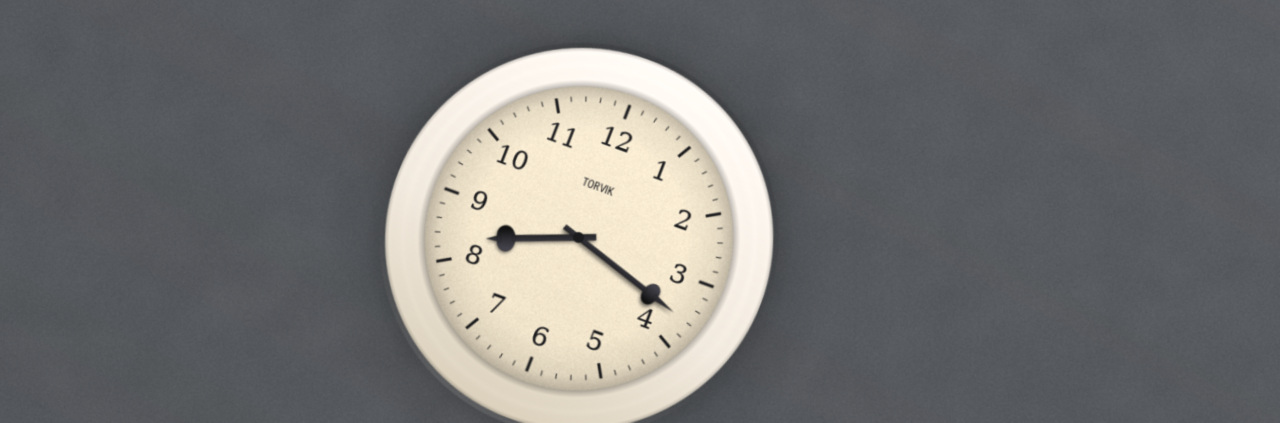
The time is **8:18**
